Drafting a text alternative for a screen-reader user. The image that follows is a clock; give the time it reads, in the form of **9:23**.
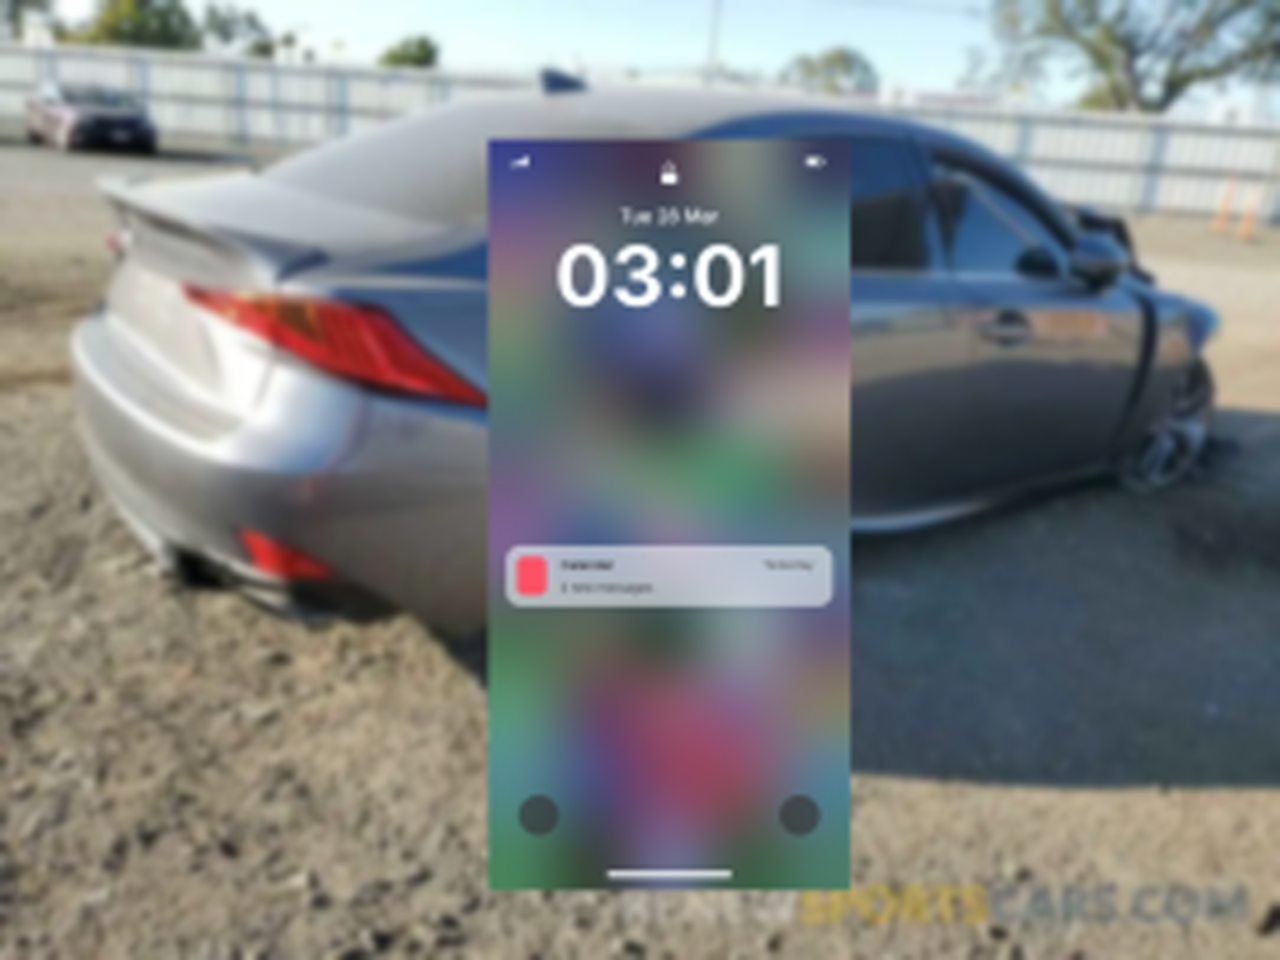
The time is **3:01**
